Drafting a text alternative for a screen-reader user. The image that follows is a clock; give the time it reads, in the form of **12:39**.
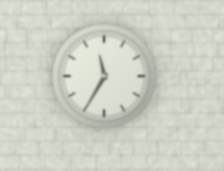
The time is **11:35**
